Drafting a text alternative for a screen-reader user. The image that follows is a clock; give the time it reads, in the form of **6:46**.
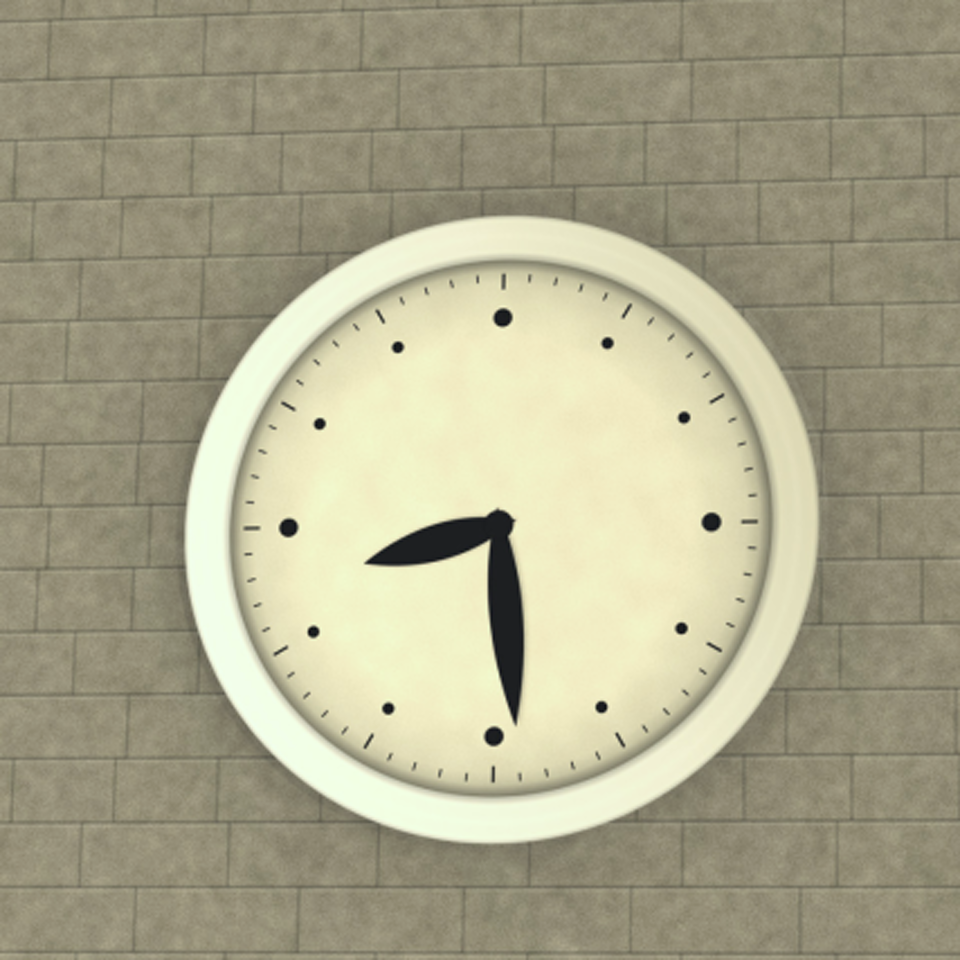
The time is **8:29**
